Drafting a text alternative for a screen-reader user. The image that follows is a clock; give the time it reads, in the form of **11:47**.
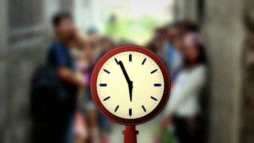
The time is **5:56**
